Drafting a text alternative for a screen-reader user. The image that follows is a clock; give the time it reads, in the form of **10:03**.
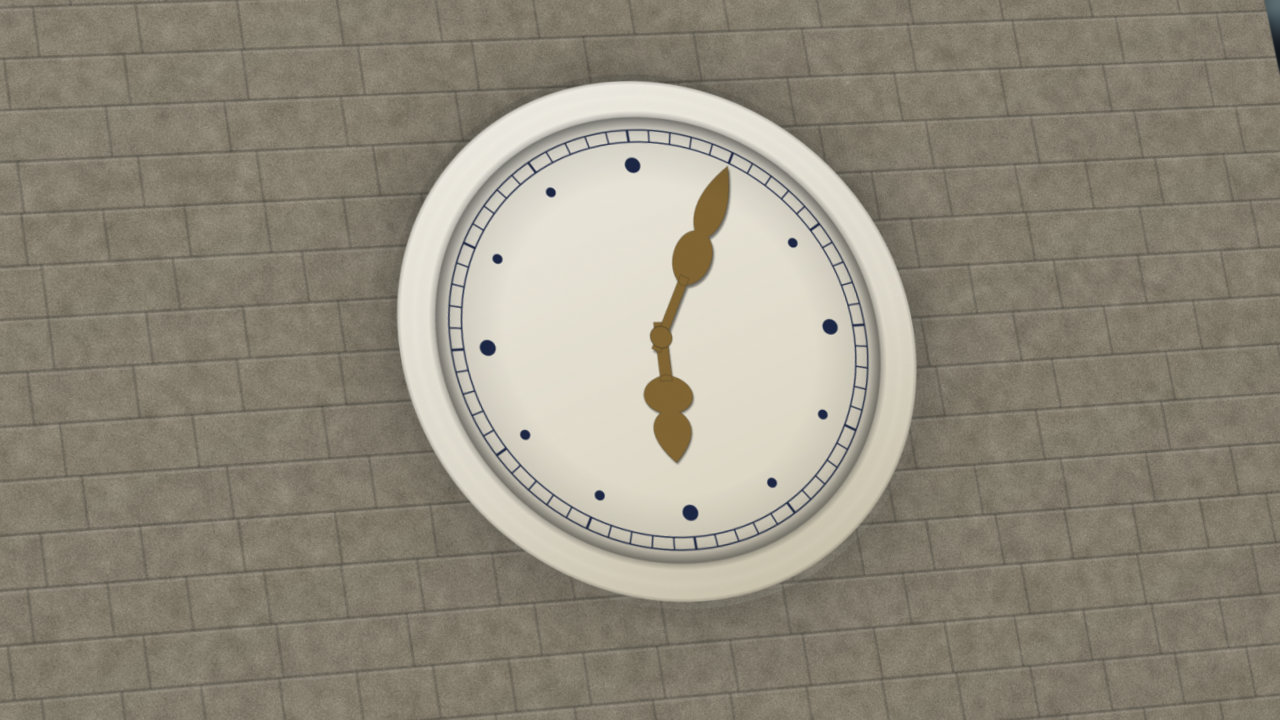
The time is **6:05**
